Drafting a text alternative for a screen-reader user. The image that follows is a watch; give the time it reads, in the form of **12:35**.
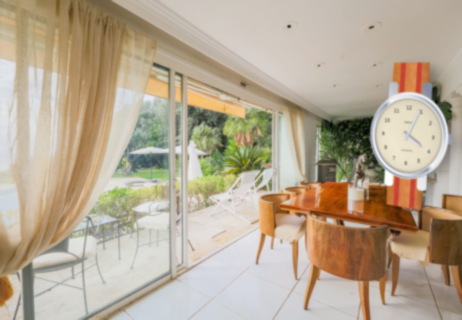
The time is **4:04**
